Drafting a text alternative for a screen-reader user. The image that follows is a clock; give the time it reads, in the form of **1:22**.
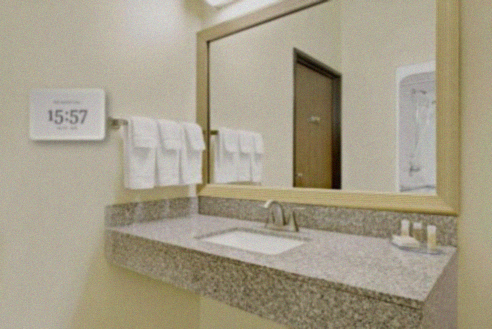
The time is **15:57**
